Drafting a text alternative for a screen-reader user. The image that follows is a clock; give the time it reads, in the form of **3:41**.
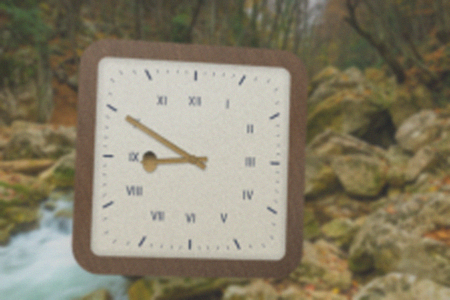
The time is **8:50**
